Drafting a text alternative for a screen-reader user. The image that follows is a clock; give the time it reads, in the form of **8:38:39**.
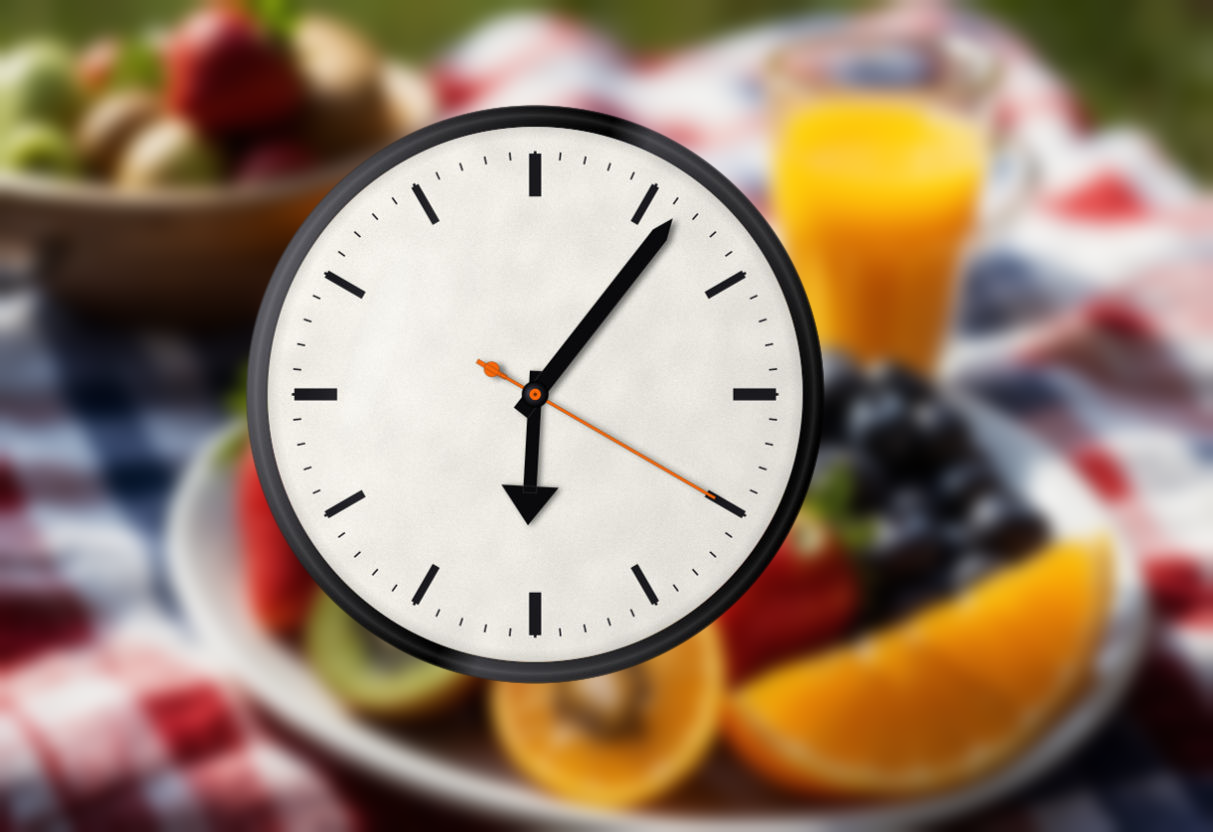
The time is **6:06:20**
